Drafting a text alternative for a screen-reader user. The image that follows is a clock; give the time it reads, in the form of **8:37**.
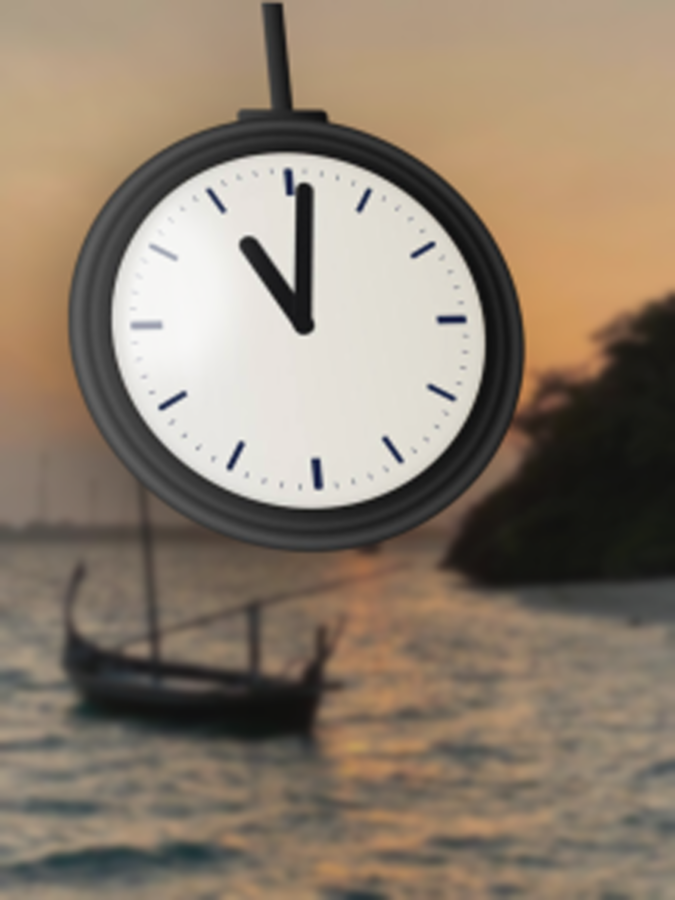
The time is **11:01**
